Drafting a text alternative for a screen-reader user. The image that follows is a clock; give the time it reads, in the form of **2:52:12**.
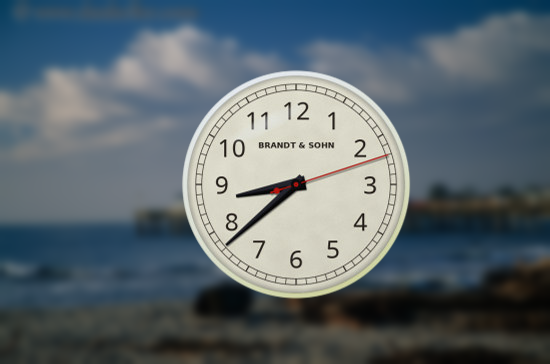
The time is **8:38:12**
